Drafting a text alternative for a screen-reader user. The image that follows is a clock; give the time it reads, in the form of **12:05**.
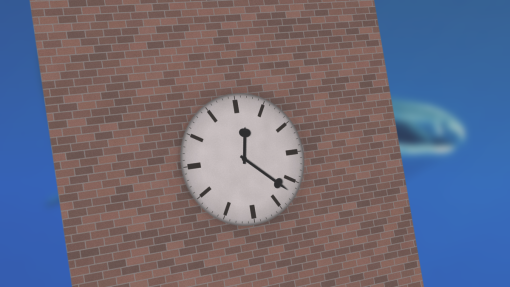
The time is **12:22**
